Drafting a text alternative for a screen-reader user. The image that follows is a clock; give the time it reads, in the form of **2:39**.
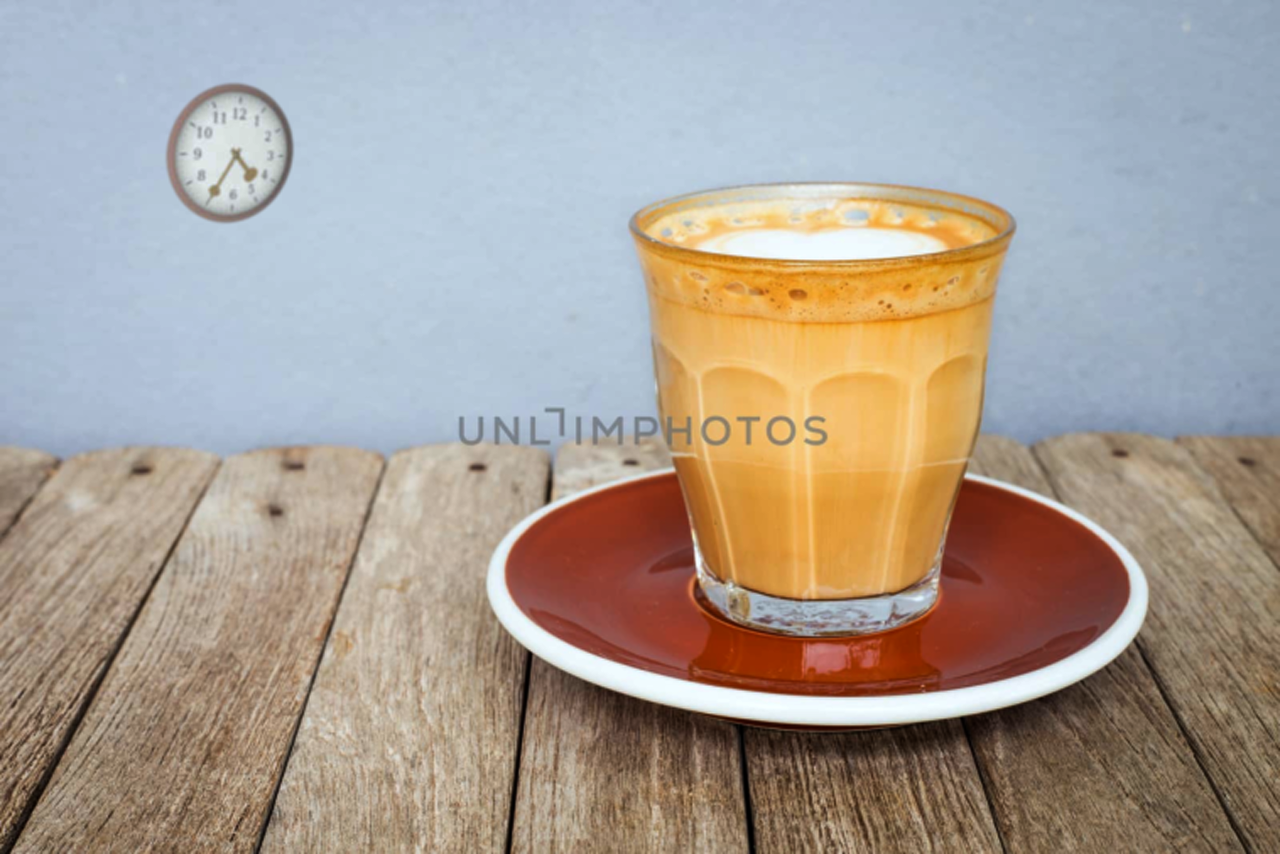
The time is **4:35**
